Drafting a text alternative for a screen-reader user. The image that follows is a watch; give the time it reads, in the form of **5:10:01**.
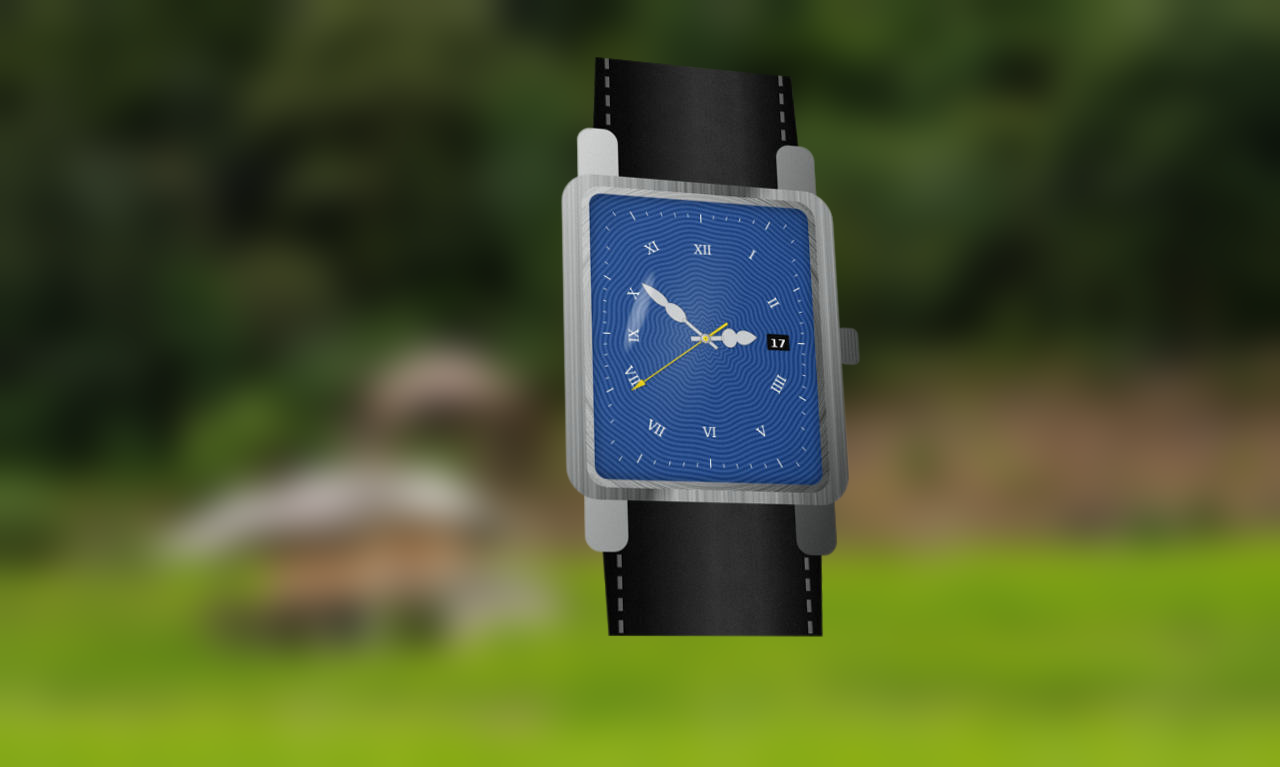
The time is **2:51:39**
